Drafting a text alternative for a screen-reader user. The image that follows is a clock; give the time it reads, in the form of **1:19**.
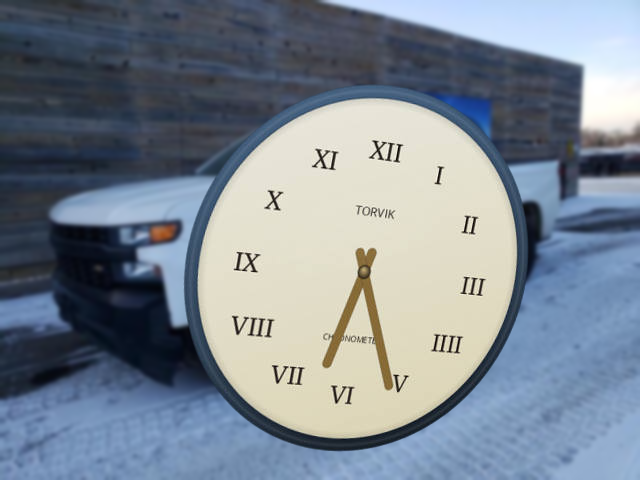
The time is **6:26**
